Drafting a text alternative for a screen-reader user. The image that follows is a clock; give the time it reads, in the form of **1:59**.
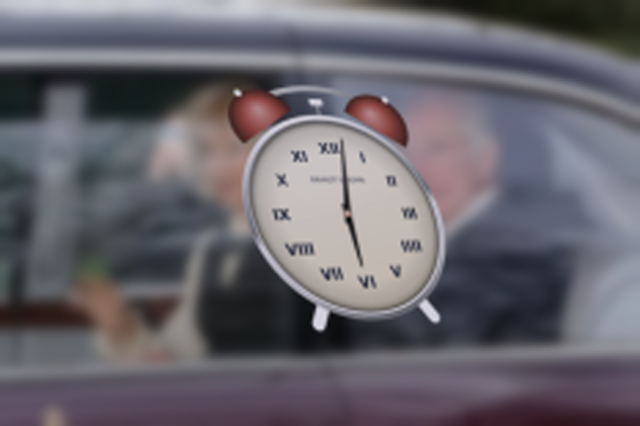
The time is **6:02**
